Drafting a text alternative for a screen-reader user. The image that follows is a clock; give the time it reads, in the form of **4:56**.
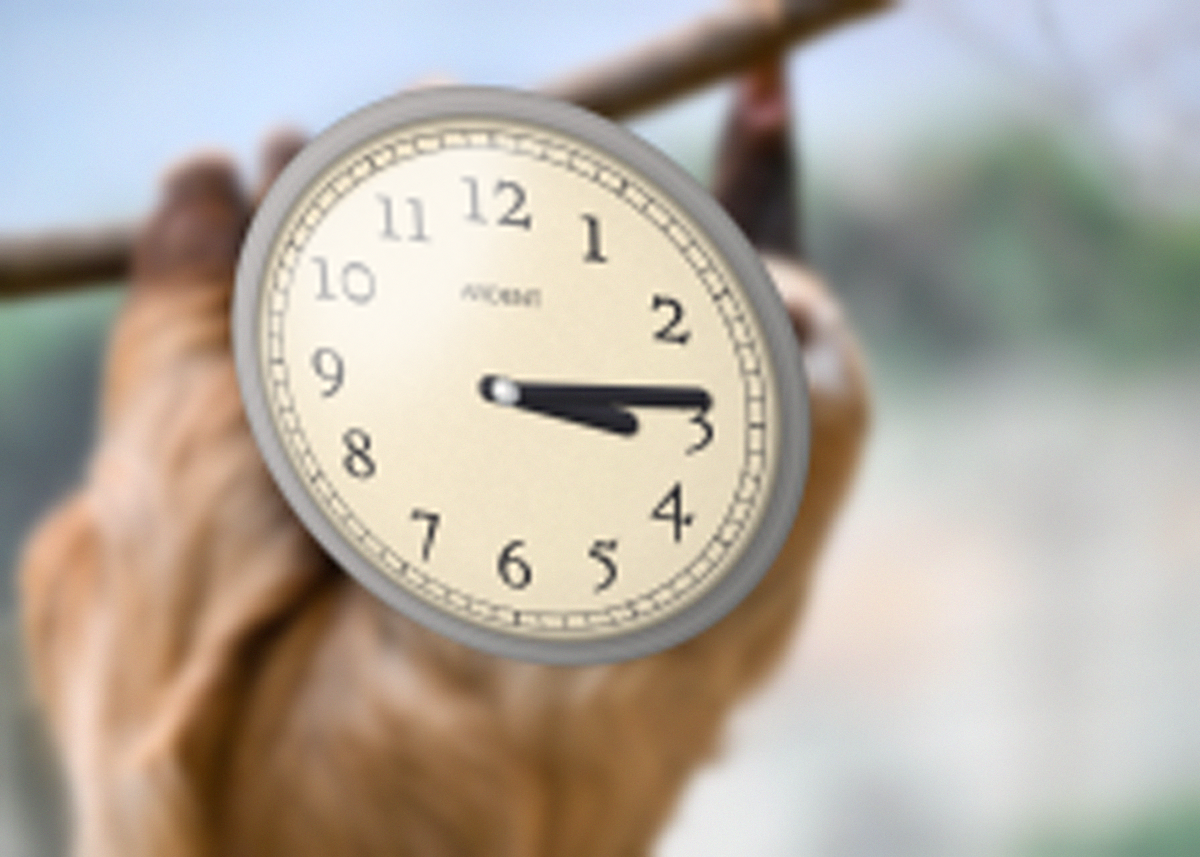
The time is **3:14**
